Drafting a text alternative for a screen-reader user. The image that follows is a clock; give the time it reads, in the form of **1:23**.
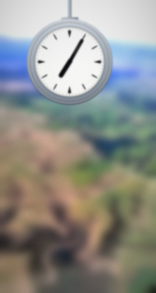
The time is **7:05**
